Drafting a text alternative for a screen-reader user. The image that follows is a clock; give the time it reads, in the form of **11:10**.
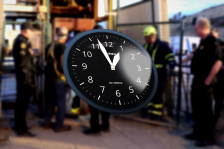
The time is **12:57**
